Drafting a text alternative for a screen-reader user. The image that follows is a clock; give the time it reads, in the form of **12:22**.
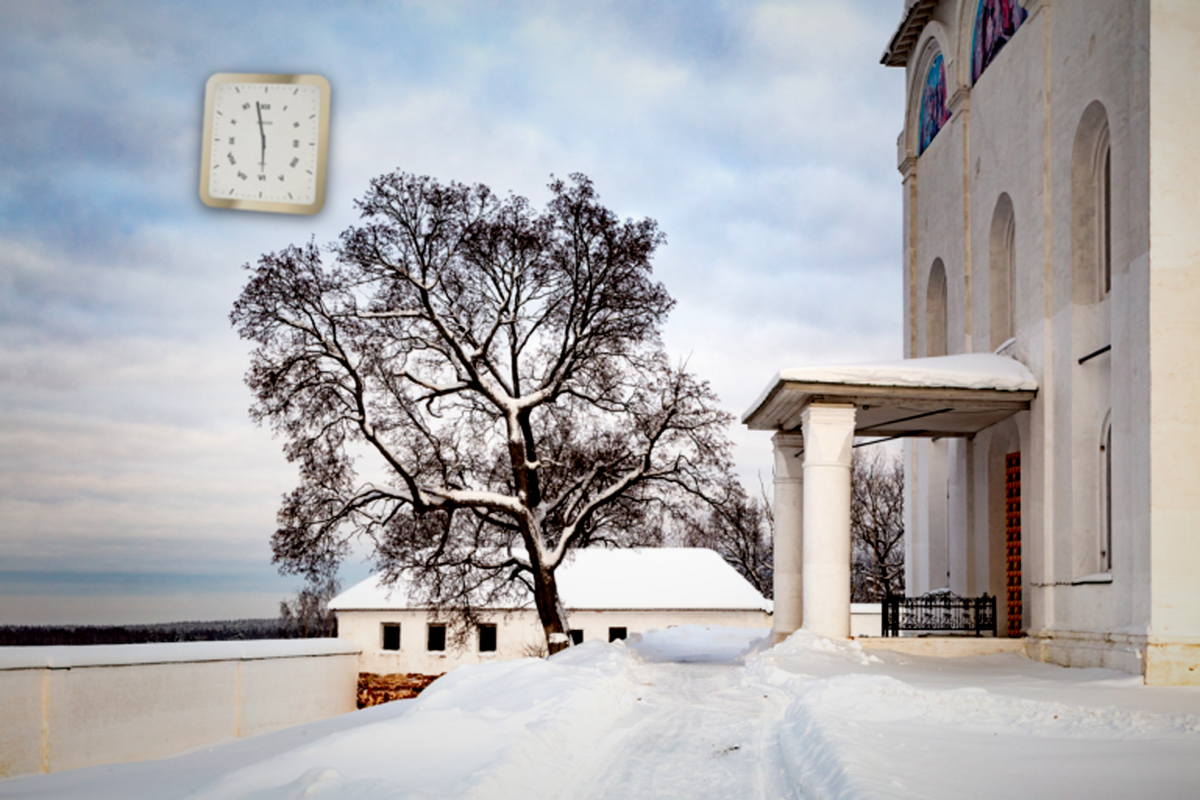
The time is **5:58**
